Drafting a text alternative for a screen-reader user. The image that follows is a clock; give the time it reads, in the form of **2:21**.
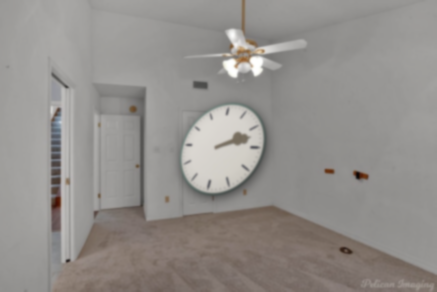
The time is **2:12**
